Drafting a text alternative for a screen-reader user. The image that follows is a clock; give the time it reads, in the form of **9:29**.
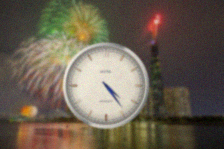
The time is **4:24**
